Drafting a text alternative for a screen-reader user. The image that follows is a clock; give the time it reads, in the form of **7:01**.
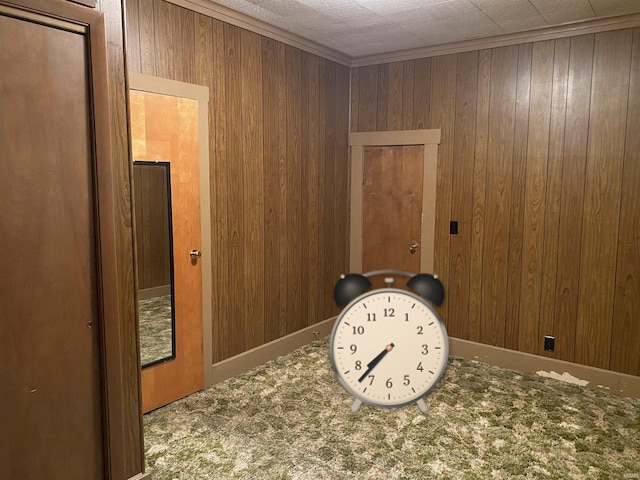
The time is **7:37**
